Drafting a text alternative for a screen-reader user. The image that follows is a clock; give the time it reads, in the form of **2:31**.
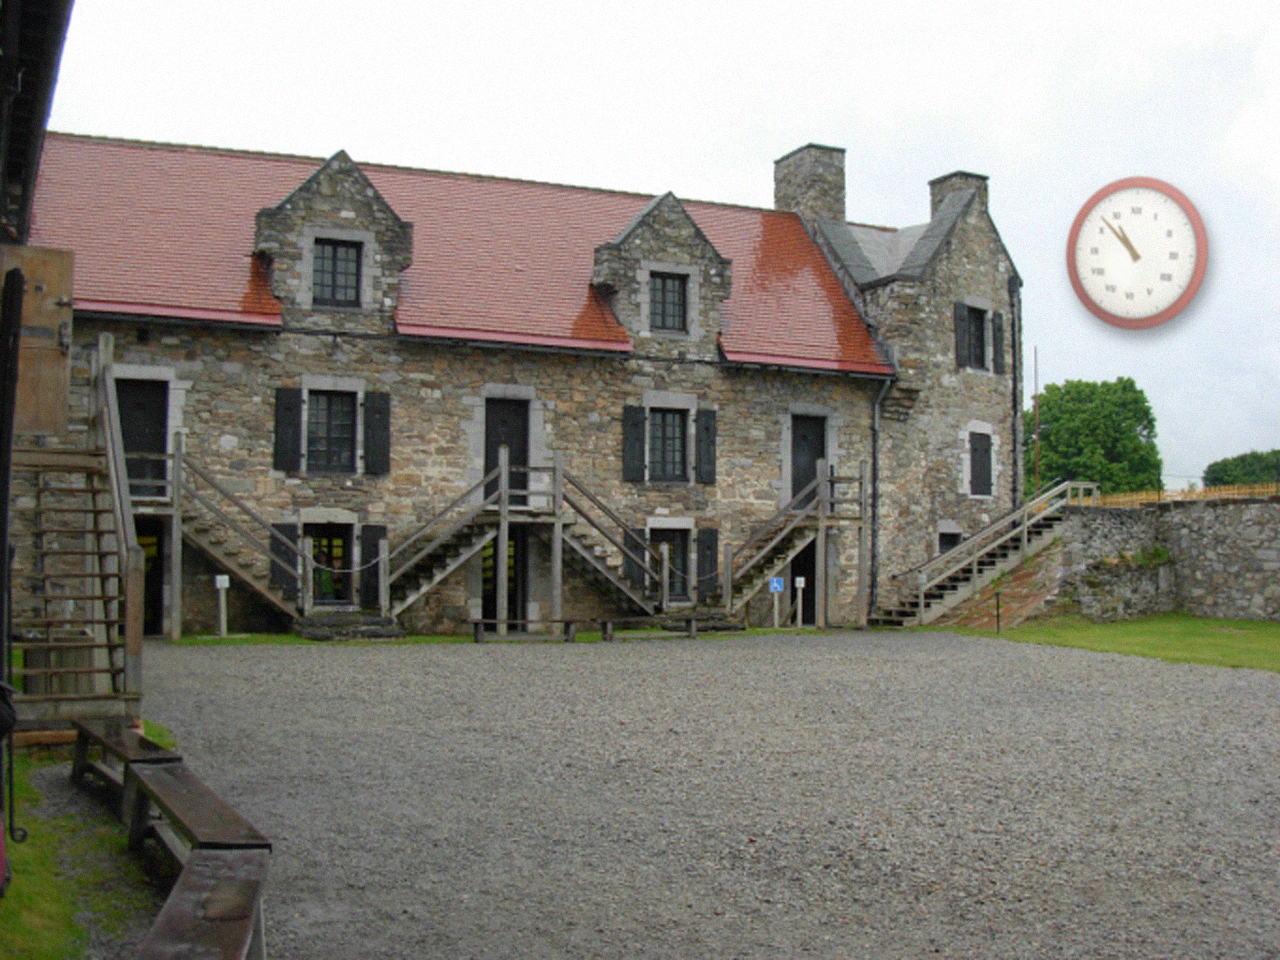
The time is **10:52**
